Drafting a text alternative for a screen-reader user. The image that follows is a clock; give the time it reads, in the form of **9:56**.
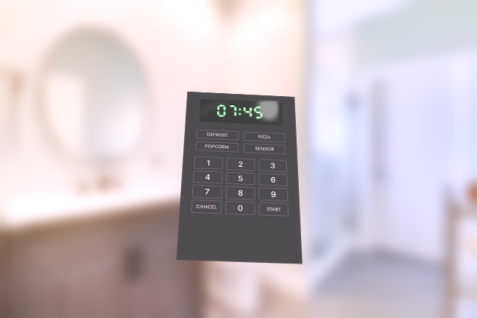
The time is **7:45**
